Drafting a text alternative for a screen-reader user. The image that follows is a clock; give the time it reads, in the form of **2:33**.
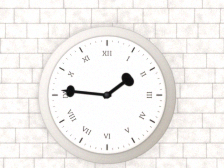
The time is **1:46**
